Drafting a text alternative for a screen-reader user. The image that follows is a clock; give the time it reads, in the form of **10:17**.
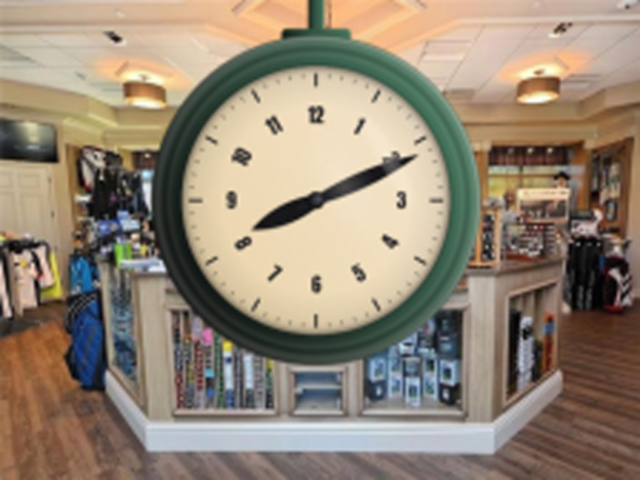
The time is **8:11**
